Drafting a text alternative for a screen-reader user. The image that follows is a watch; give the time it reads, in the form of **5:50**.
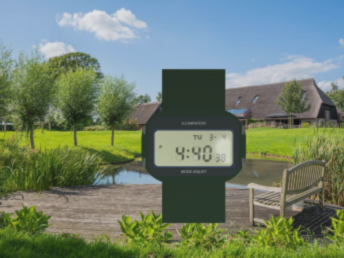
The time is **4:40**
